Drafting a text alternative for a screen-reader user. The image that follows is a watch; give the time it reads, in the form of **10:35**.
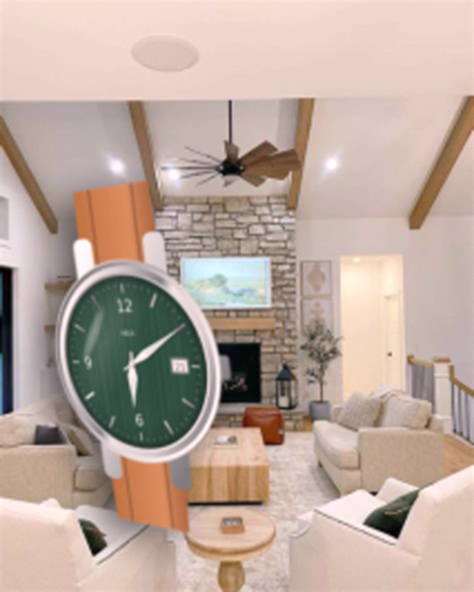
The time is **6:10**
